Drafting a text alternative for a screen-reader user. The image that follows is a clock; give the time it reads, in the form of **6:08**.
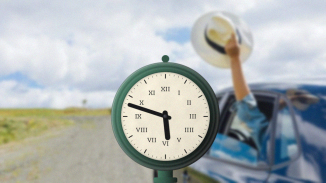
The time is **5:48**
